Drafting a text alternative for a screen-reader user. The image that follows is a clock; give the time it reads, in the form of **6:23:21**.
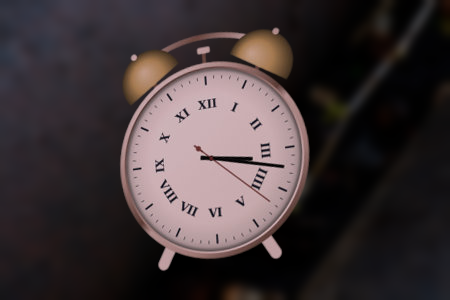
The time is **3:17:22**
